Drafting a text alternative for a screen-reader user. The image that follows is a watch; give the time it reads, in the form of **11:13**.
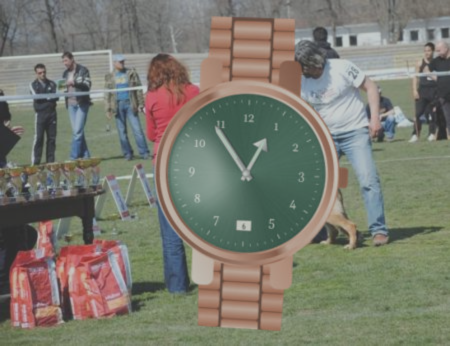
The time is **12:54**
